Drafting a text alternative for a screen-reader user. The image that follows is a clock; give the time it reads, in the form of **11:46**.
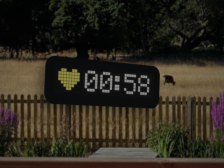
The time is **0:58**
